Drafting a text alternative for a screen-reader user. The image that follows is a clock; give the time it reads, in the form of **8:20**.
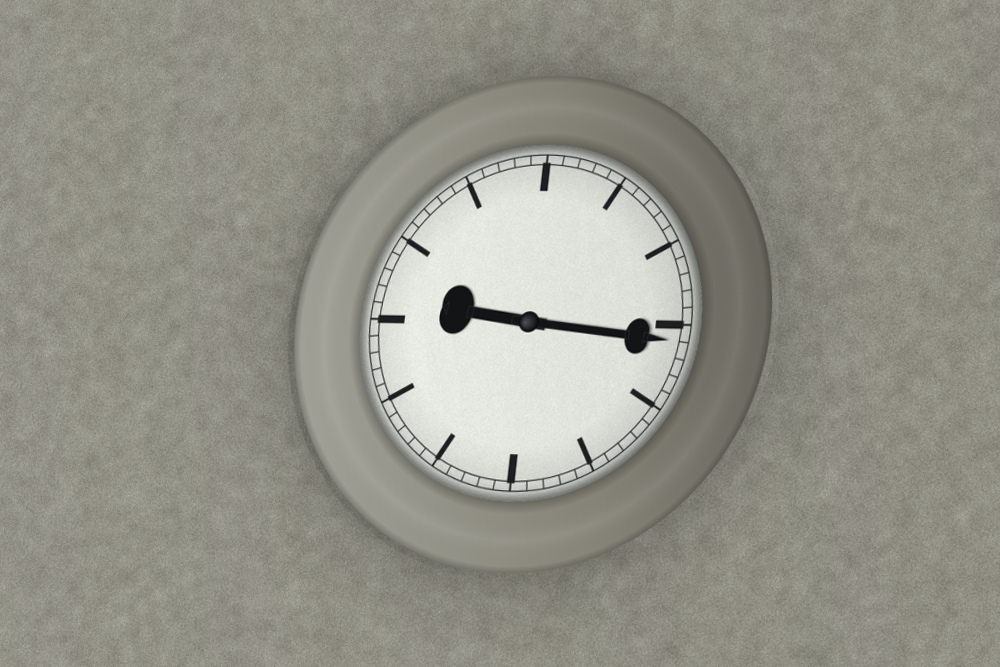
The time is **9:16**
